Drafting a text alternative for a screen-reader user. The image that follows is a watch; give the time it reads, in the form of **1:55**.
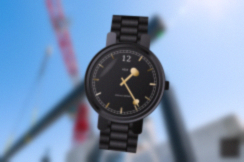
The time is **1:24**
